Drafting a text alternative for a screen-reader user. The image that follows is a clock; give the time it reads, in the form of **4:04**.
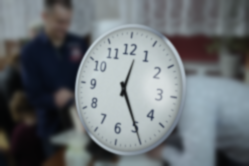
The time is **12:25**
